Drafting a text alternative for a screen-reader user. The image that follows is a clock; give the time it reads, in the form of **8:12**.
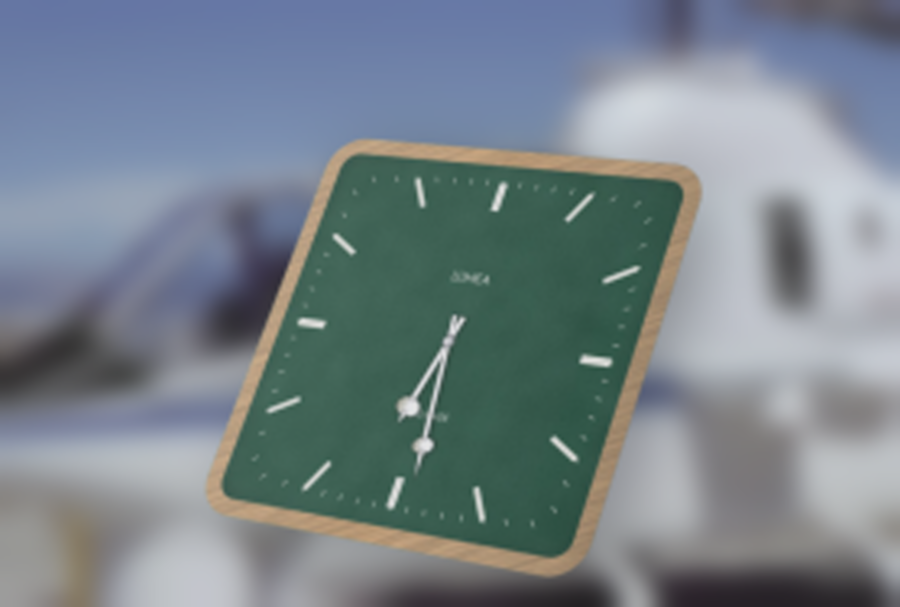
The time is **6:29**
